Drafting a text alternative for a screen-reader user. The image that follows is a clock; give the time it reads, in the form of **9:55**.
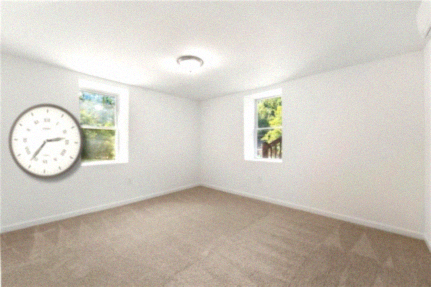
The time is **2:36**
